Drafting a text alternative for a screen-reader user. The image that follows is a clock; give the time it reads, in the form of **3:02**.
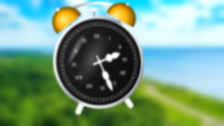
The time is **2:27**
